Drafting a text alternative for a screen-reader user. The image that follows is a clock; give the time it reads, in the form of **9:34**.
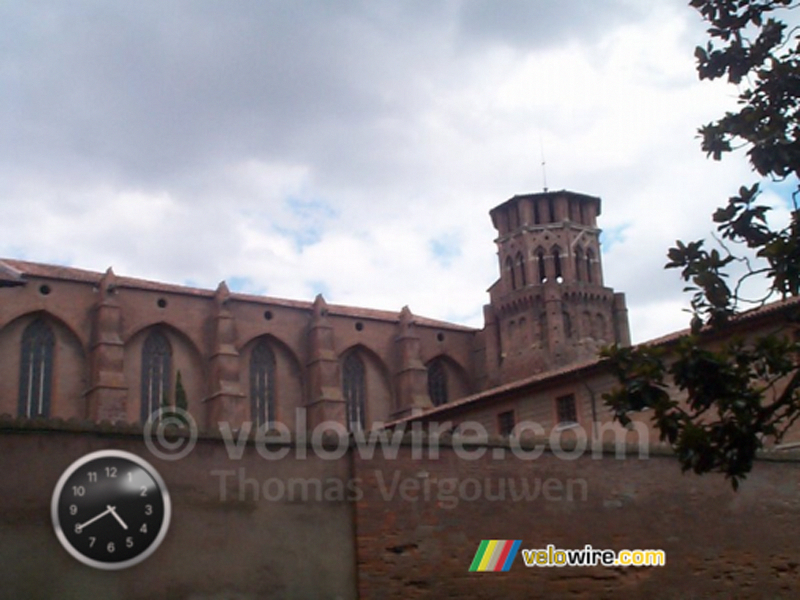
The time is **4:40**
